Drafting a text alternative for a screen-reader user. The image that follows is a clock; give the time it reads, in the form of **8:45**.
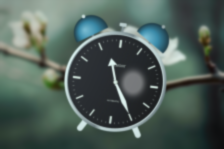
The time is **11:25**
